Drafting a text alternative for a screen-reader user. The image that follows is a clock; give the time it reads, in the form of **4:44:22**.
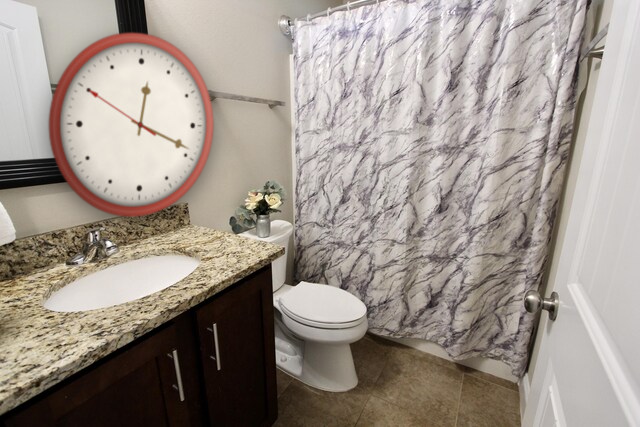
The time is **12:18:50**
